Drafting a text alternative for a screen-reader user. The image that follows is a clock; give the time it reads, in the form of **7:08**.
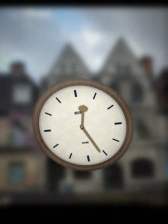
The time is **12:26**
